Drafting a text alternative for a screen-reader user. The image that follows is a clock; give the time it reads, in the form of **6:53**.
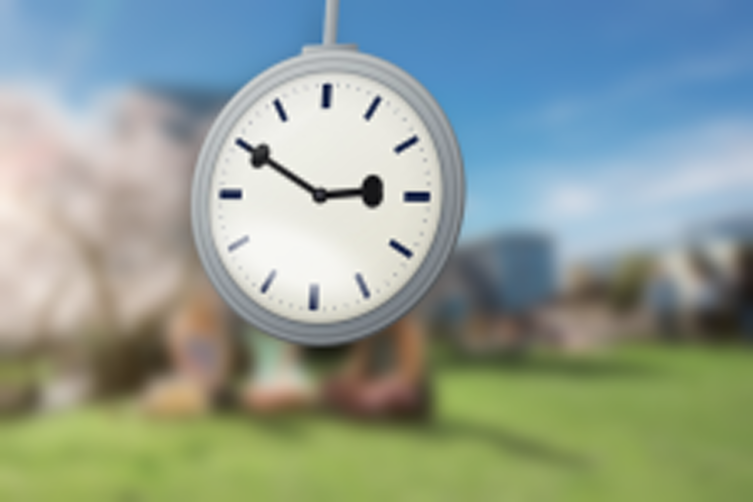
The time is **2:50**
